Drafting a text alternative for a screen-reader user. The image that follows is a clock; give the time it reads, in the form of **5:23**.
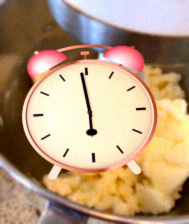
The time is **5:59**
